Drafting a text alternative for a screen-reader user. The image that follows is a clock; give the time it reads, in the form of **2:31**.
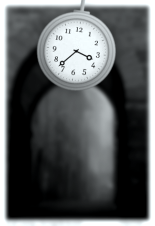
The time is **3:37**
